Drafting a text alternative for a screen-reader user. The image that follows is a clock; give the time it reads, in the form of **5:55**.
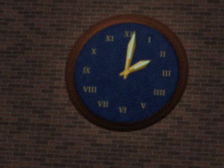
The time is **2:01**
